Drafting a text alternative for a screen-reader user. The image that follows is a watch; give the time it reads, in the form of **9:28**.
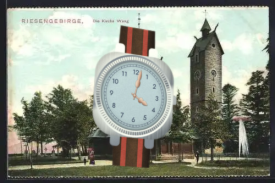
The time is **4:02**
